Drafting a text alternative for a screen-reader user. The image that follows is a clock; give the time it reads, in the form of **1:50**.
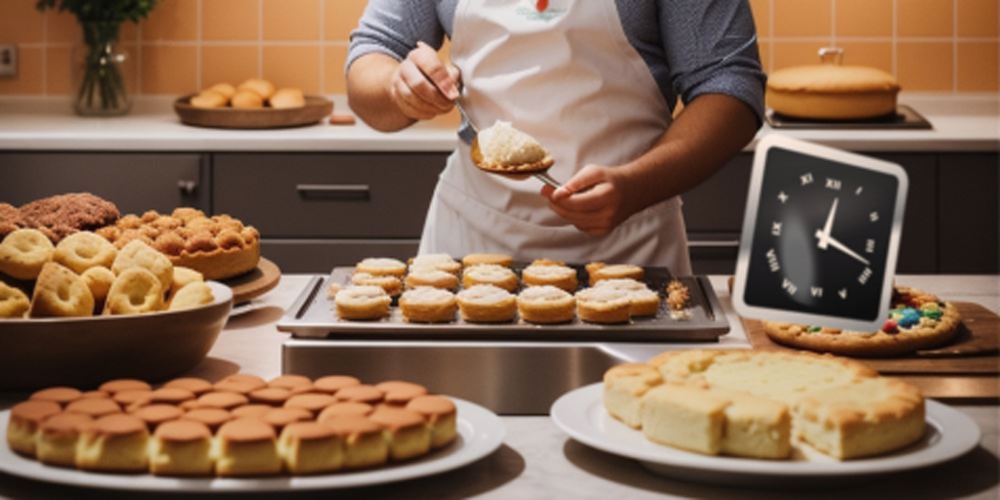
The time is **12:18**
